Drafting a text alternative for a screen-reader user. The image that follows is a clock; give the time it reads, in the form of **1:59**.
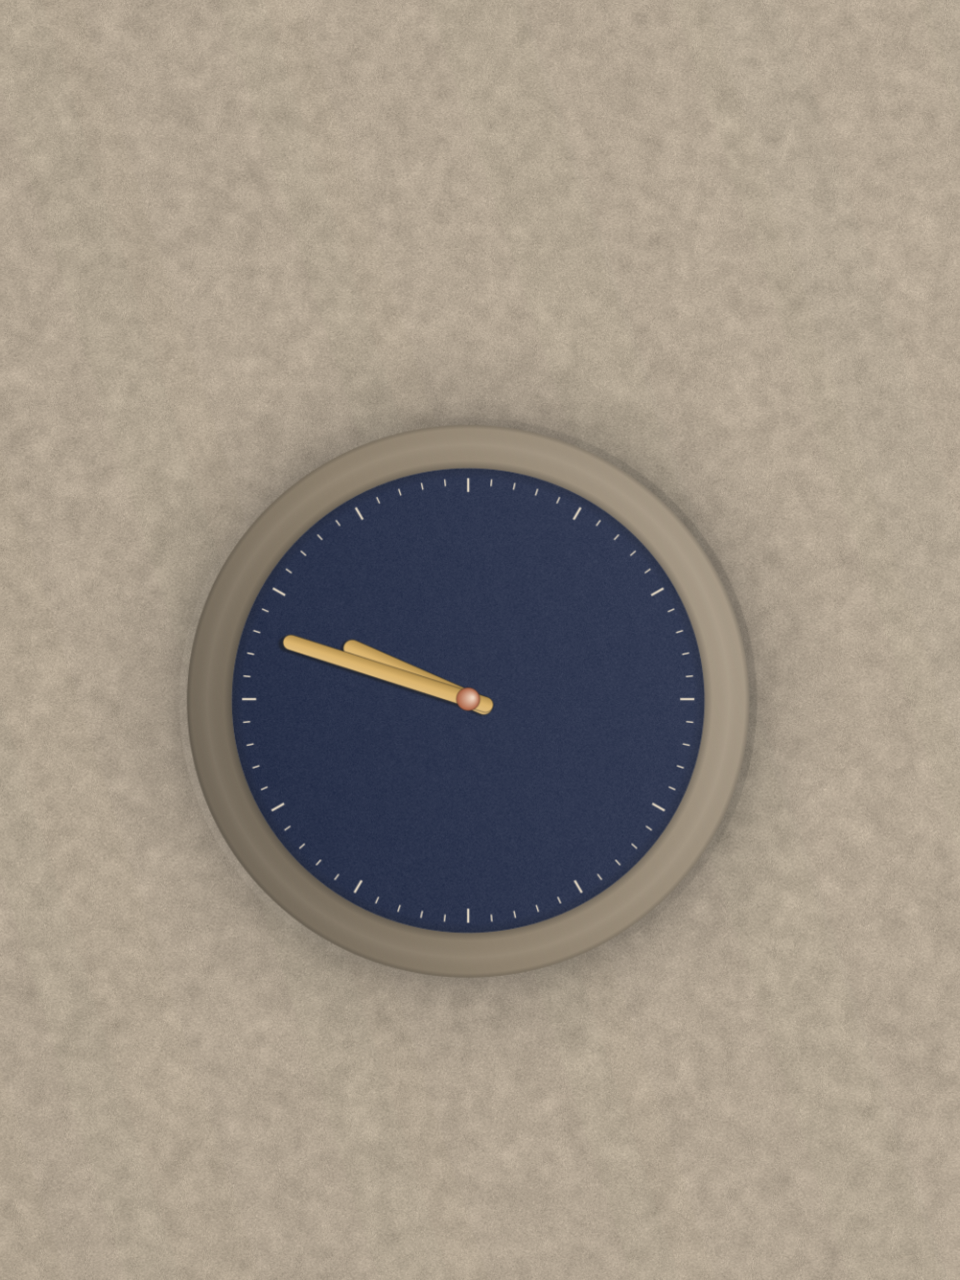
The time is **9:48**
